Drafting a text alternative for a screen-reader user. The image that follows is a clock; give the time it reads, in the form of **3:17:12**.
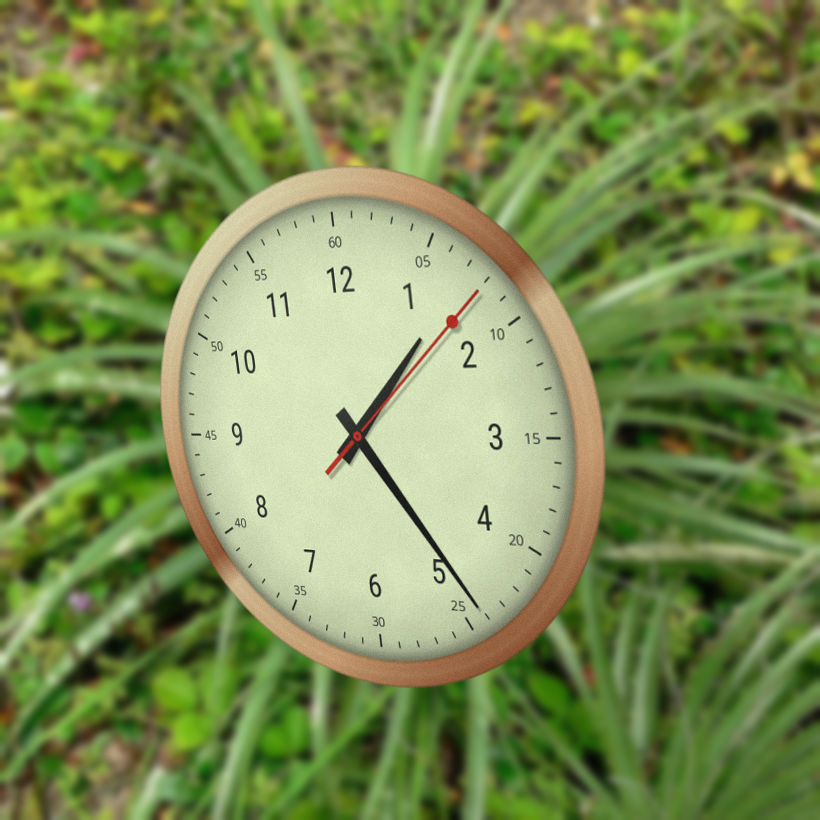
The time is **1:24:08**
